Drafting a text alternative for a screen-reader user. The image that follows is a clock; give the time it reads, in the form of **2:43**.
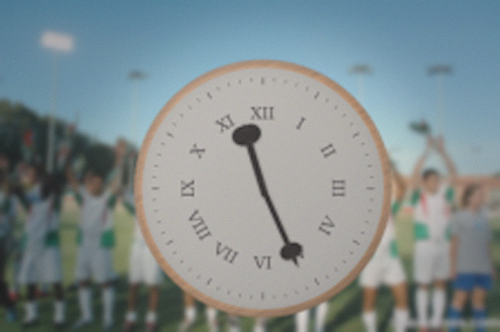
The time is **11:26**
